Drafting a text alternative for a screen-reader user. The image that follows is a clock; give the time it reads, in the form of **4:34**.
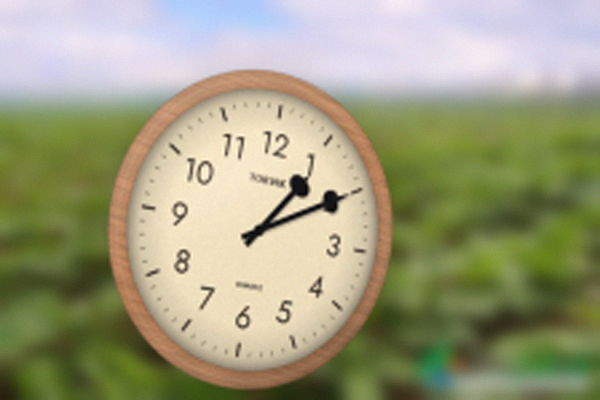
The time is **1:10**
